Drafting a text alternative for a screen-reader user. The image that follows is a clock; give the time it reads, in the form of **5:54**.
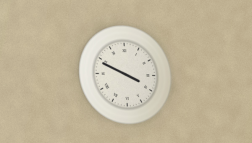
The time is **3:49**
